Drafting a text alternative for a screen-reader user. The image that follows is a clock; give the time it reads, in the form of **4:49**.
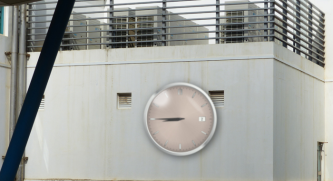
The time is **8:45**
